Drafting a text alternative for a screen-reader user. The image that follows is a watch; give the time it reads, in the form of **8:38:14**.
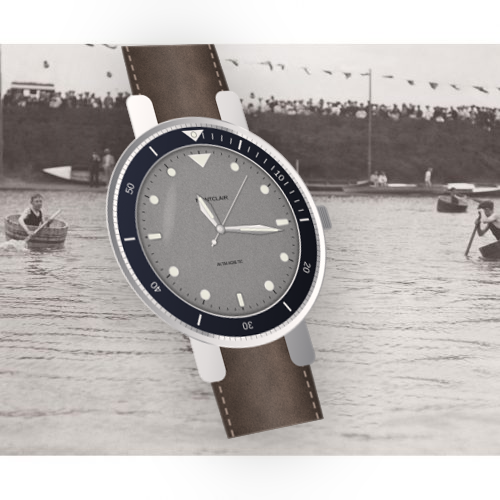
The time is **11:16:07**
